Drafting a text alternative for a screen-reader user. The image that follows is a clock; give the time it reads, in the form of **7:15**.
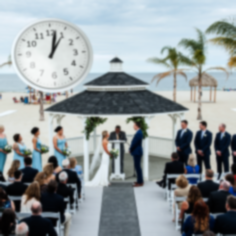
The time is **1:02**
